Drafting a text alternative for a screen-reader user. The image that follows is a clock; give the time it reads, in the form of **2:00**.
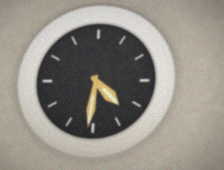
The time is **4:31**
